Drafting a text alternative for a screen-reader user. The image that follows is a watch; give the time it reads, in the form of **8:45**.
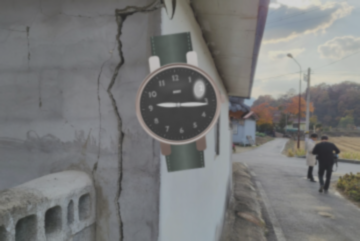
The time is **9:16**
